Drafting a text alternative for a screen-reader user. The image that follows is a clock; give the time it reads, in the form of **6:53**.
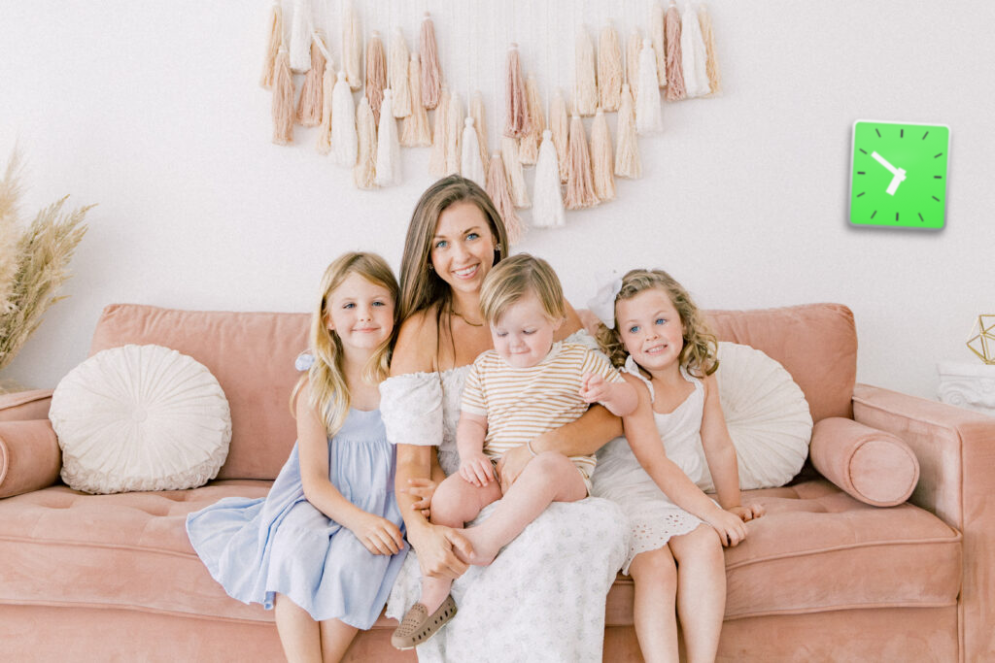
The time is **6:51**
